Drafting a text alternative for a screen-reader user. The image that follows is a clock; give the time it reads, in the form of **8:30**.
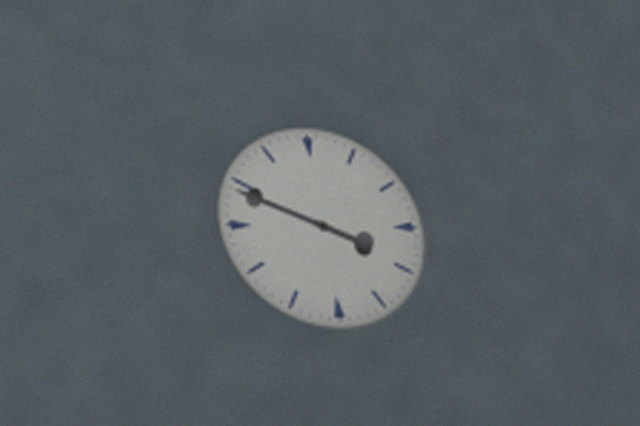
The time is **3:49**
